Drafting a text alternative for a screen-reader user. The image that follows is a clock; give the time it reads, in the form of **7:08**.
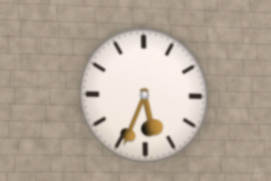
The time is **5:34**
